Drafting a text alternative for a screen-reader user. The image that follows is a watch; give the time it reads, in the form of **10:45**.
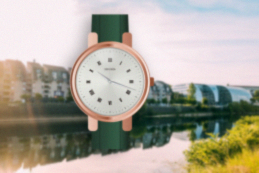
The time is **10:18**
